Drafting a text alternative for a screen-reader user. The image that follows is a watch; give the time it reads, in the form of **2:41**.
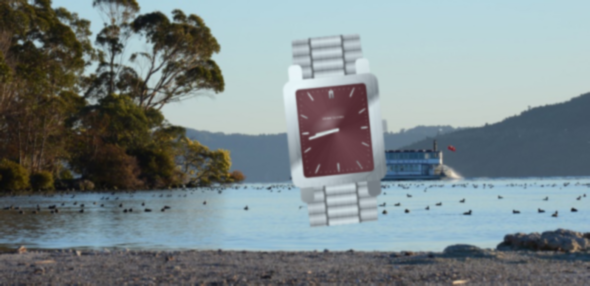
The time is **8:43**
